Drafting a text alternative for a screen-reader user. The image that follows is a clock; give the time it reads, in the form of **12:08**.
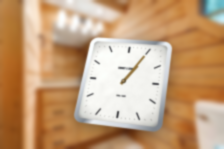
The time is **1:05**
